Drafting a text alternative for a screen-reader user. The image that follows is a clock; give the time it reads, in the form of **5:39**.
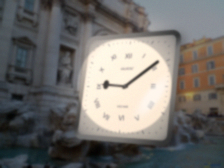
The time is **9:09**
